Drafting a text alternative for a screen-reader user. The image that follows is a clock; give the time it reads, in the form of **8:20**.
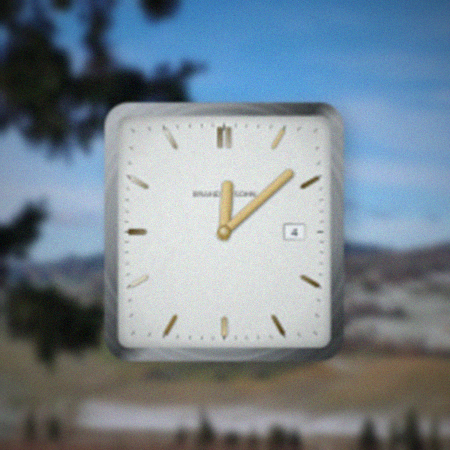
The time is **12:08**
